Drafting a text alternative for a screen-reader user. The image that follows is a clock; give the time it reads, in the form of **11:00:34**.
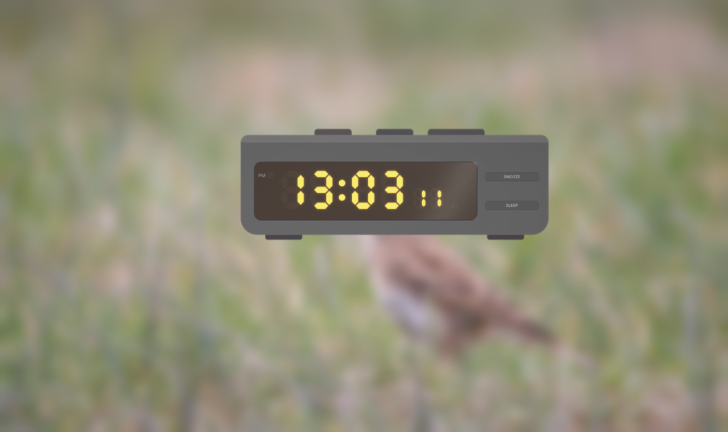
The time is **13:03:11**
